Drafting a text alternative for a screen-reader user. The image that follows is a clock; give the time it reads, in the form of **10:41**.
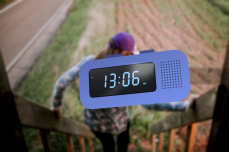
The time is **13:06**
